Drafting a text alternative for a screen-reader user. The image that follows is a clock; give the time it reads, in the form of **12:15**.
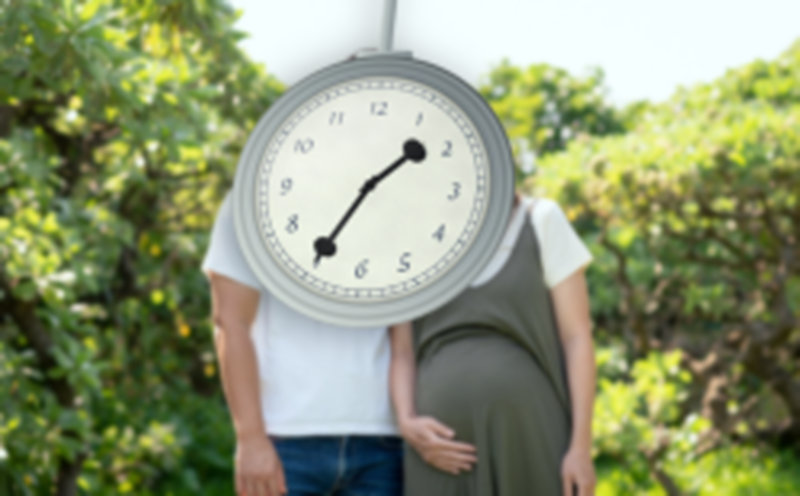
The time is **1:35**
